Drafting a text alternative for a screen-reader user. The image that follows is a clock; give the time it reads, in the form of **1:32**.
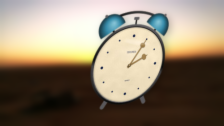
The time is **2:05**
